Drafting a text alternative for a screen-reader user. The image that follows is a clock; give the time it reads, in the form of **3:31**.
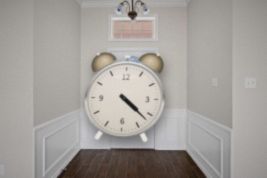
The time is **4:22**
